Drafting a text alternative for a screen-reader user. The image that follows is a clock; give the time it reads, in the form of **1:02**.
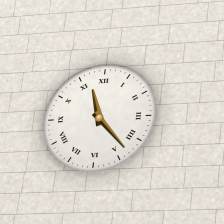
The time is **11:23**
